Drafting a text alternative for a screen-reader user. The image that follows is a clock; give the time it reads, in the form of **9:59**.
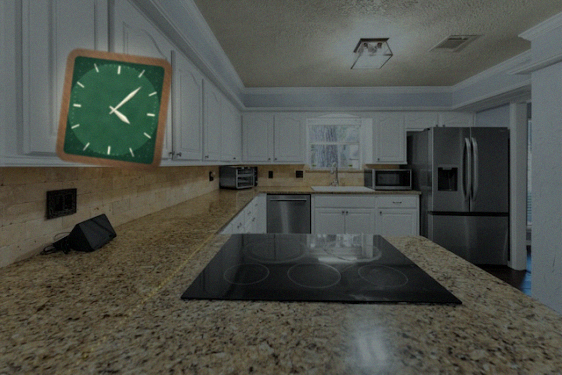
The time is **4:07**
